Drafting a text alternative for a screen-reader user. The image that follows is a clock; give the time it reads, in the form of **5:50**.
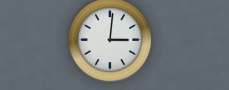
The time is **3:01**
